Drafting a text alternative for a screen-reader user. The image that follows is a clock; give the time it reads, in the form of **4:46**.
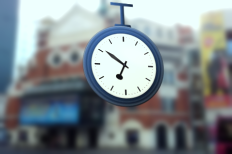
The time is **6:51**
